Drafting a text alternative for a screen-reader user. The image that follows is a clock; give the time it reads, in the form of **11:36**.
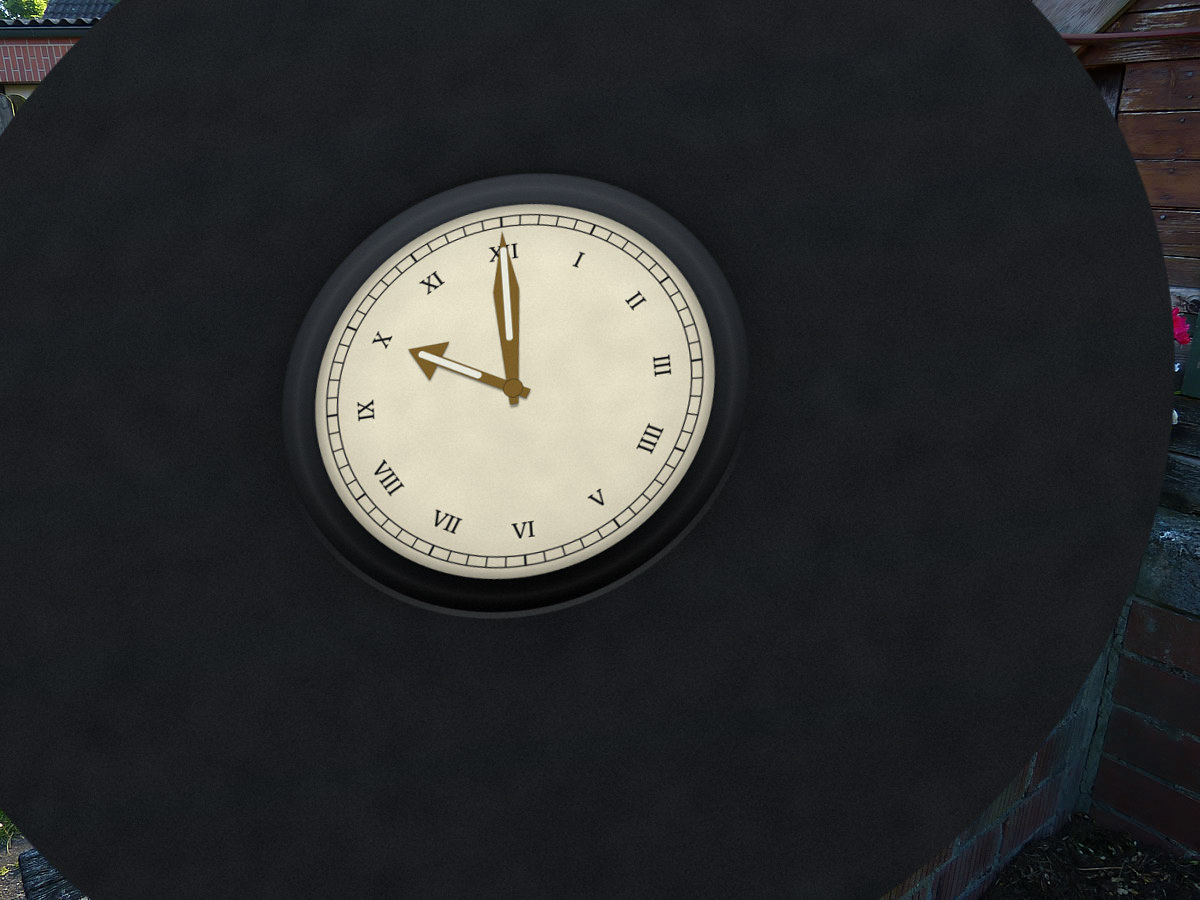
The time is **10:00**
